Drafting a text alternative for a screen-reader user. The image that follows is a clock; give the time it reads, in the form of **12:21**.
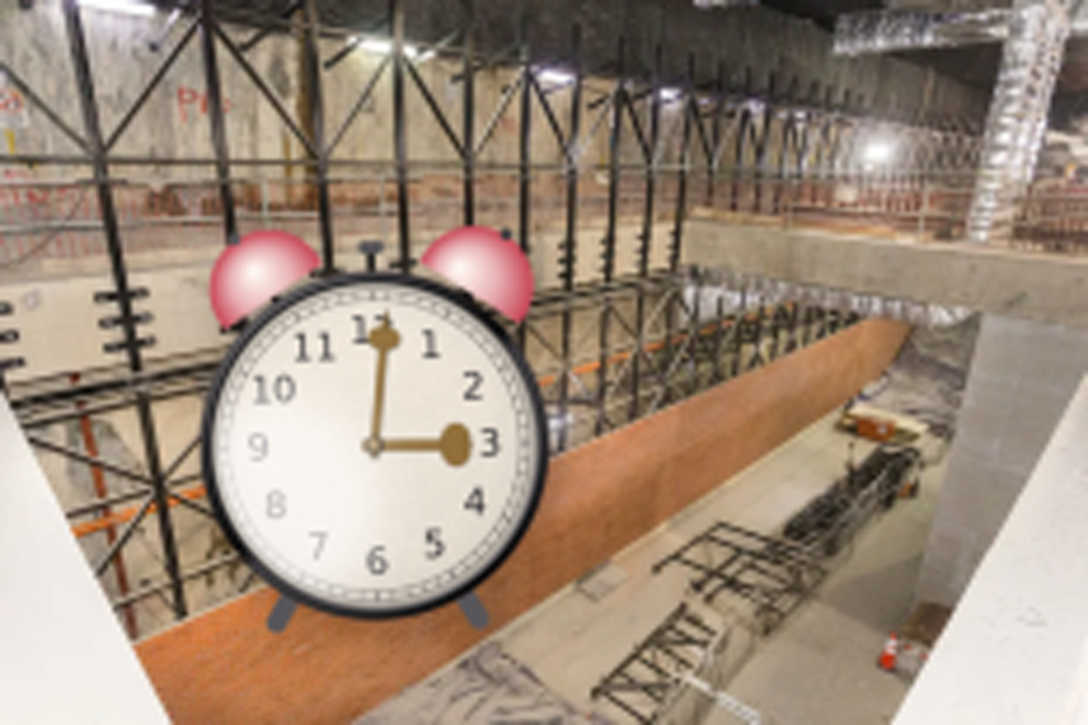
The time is **3:01**
